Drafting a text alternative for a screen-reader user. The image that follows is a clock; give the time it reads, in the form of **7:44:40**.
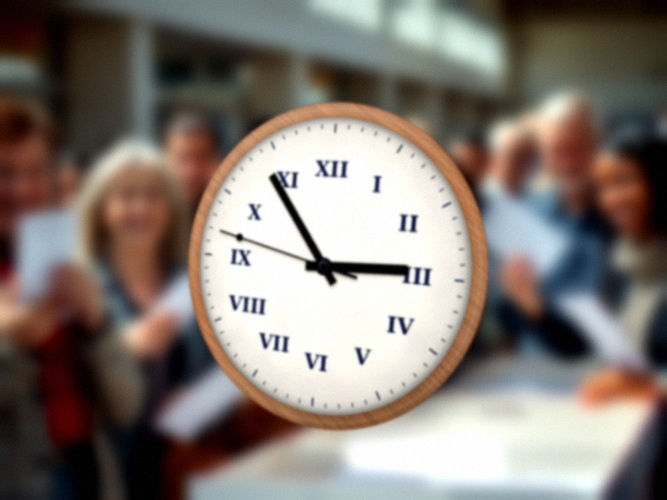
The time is **2:53:47**
